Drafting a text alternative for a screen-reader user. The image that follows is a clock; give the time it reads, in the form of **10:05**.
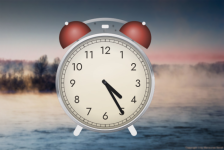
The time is **4:25**
